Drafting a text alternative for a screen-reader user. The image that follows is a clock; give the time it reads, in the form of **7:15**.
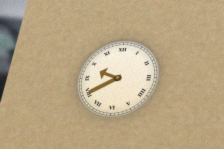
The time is **9:40**
